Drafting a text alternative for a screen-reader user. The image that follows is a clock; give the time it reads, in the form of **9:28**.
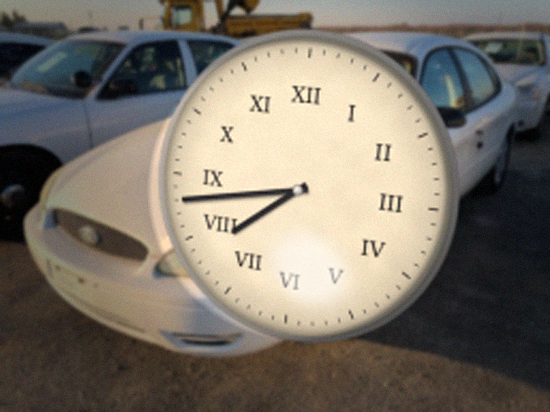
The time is **7:43**
